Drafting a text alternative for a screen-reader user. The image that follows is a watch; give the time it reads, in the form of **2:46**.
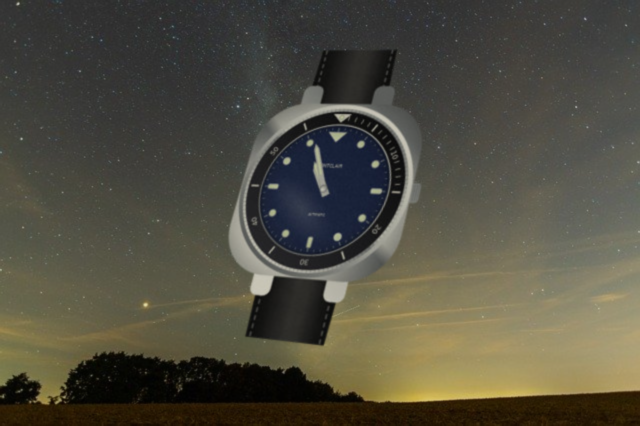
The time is **10:56**
